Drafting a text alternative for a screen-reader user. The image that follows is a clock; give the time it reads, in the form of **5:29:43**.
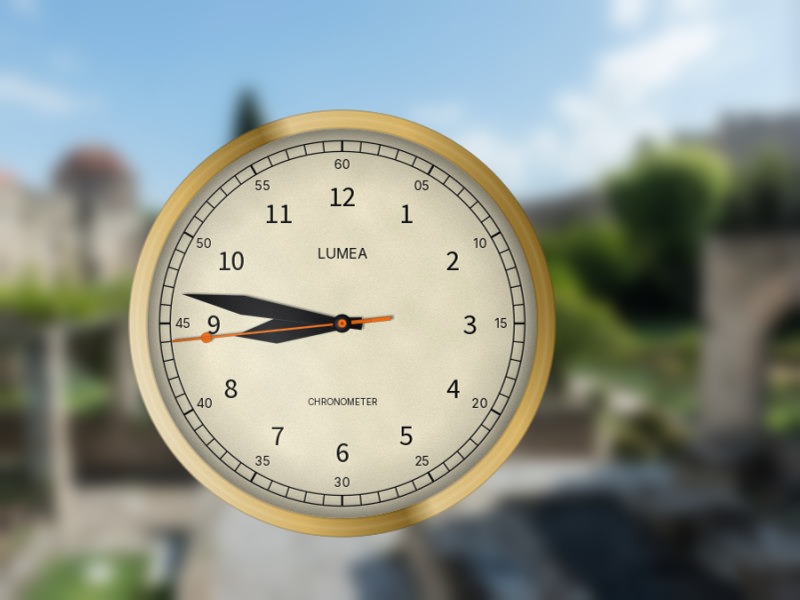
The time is **8:46:44**
